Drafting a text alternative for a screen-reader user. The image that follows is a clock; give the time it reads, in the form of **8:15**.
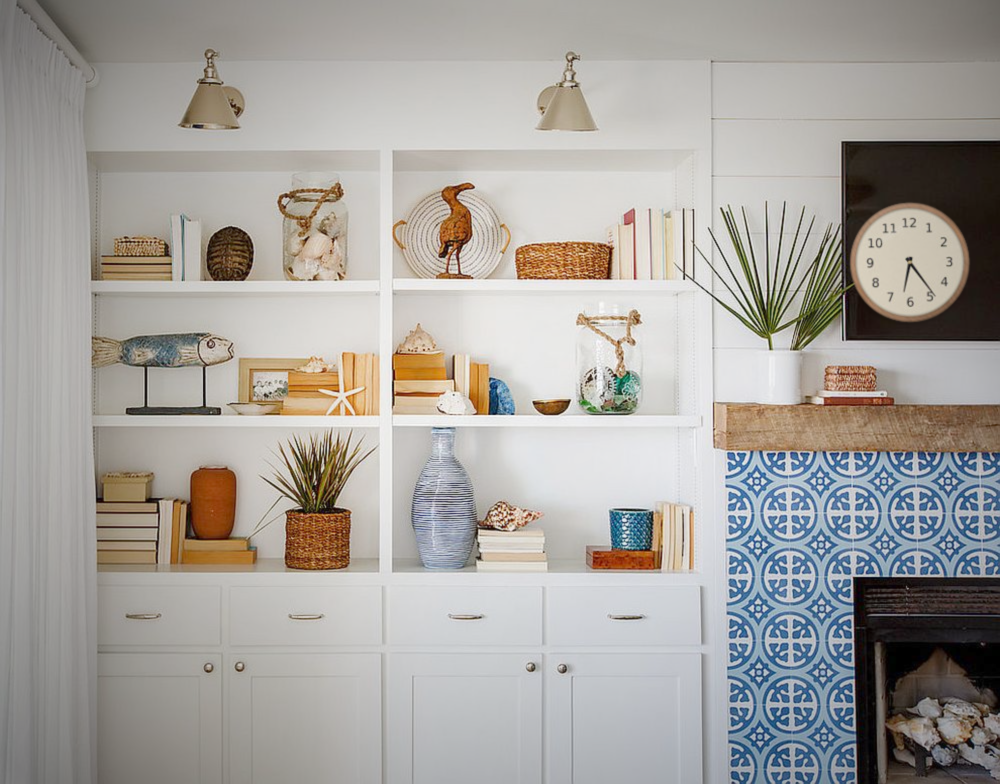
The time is **6:24**
